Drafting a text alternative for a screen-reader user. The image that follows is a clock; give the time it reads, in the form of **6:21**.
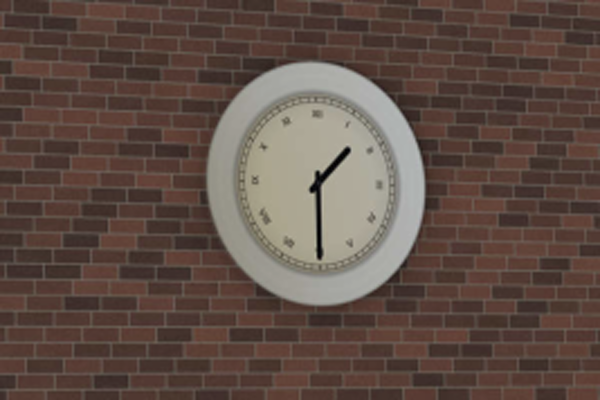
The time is **1:30**
